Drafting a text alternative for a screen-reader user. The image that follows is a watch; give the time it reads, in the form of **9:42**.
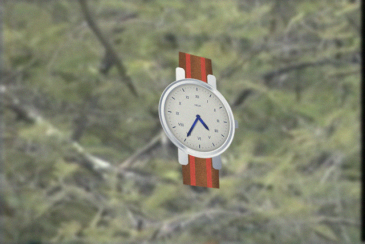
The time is **4:35**
